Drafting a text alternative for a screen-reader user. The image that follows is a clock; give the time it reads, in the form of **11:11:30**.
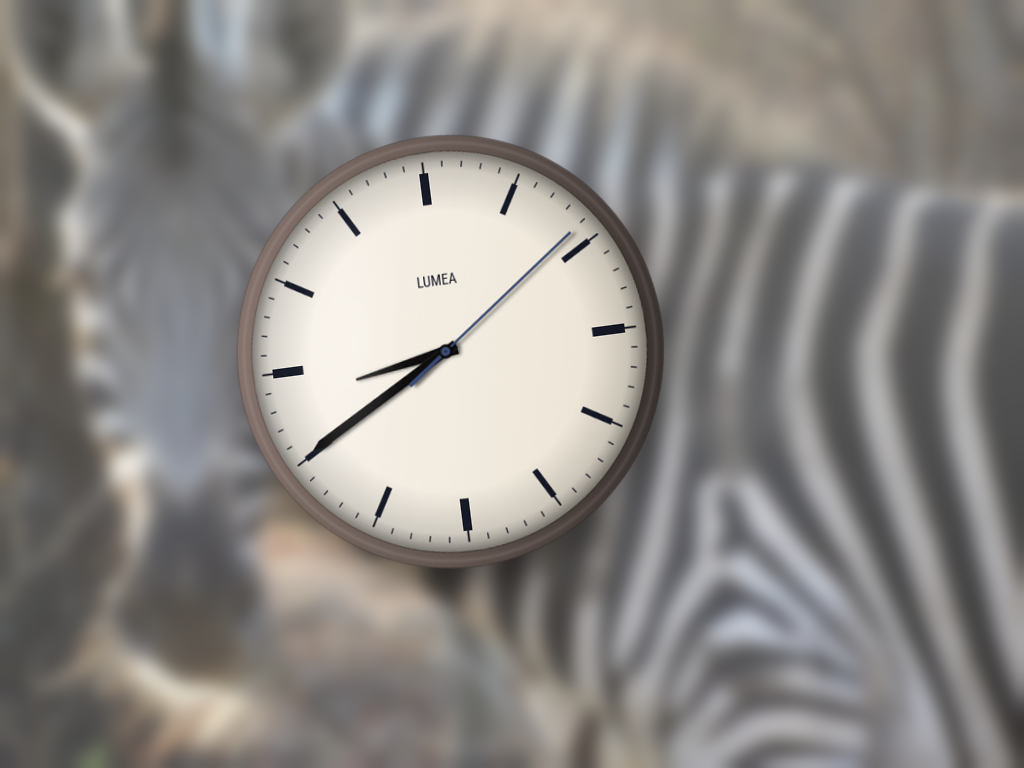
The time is **8:40:09**
